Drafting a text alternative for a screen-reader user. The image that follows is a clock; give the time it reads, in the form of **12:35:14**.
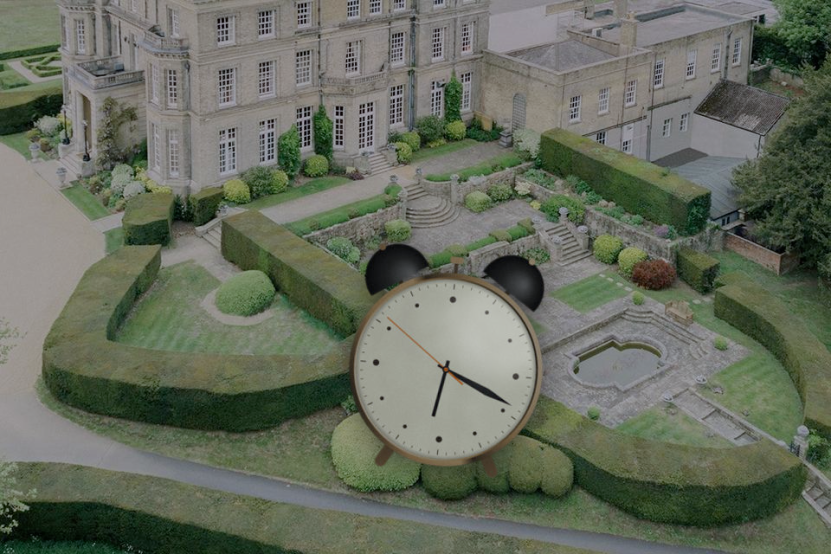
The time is **6:18:51**
